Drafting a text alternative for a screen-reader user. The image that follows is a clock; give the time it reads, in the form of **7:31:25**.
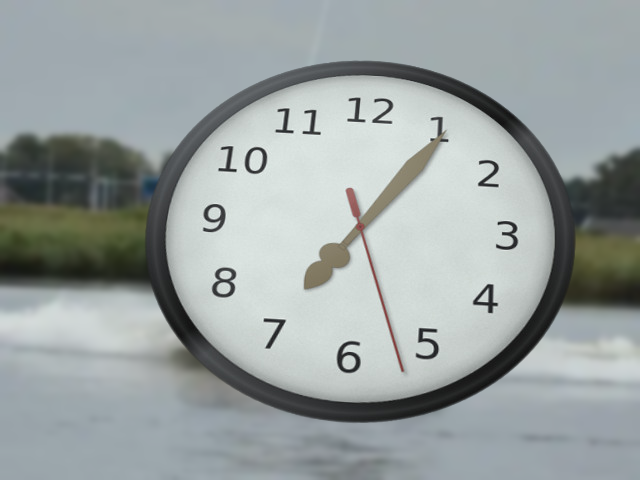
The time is **7:05:27**
